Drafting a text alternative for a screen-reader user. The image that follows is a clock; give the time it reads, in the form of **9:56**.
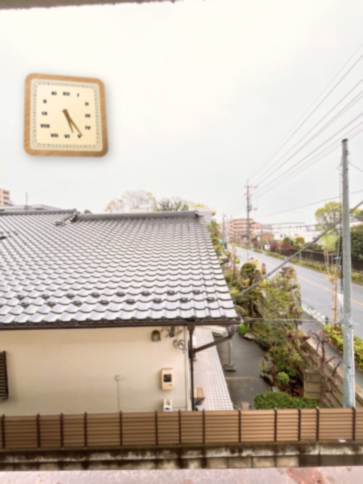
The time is **5:24**
